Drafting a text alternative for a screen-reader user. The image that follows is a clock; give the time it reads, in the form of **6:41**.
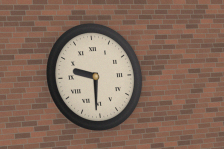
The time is **9:31**
